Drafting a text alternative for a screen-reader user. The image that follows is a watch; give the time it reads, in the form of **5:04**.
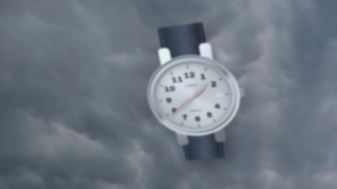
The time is **1:39**
